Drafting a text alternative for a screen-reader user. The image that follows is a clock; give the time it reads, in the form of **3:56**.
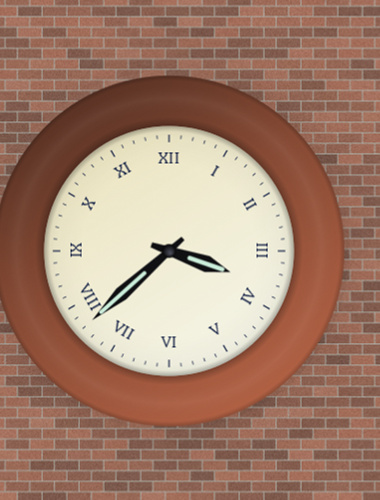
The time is **3:38**
